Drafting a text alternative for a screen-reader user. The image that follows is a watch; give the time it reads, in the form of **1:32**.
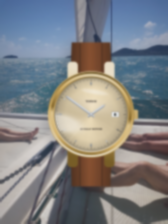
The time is **1:51**
